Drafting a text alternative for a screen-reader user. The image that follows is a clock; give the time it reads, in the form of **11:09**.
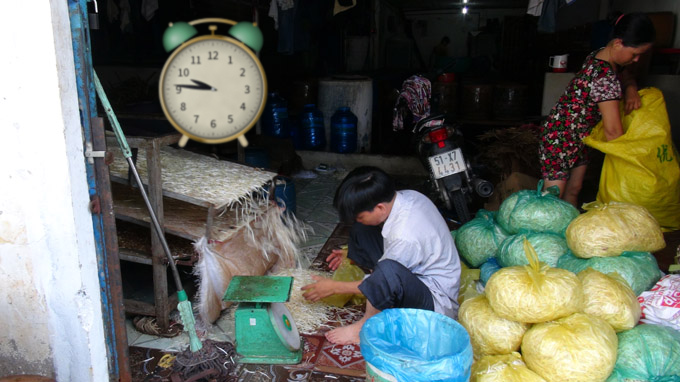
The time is **9:46**
